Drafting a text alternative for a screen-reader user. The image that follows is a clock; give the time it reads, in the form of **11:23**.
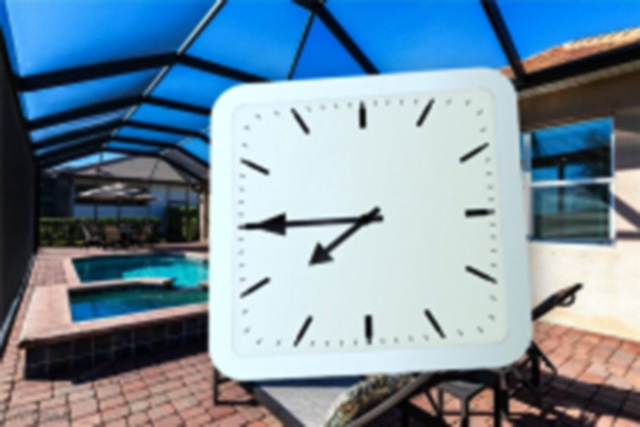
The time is **7:45**
